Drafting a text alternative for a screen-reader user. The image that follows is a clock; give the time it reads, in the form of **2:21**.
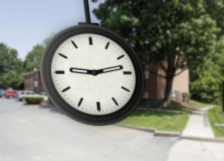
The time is **9:13**
